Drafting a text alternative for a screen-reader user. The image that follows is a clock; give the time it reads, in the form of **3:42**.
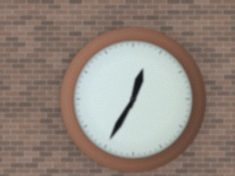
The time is **12:35**
